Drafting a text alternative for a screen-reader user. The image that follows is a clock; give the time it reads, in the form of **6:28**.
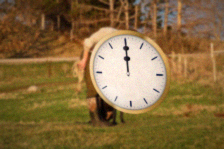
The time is **12:00**
